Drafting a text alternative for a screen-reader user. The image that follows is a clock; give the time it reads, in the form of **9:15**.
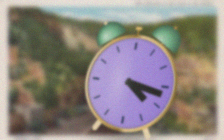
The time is **4:17**
